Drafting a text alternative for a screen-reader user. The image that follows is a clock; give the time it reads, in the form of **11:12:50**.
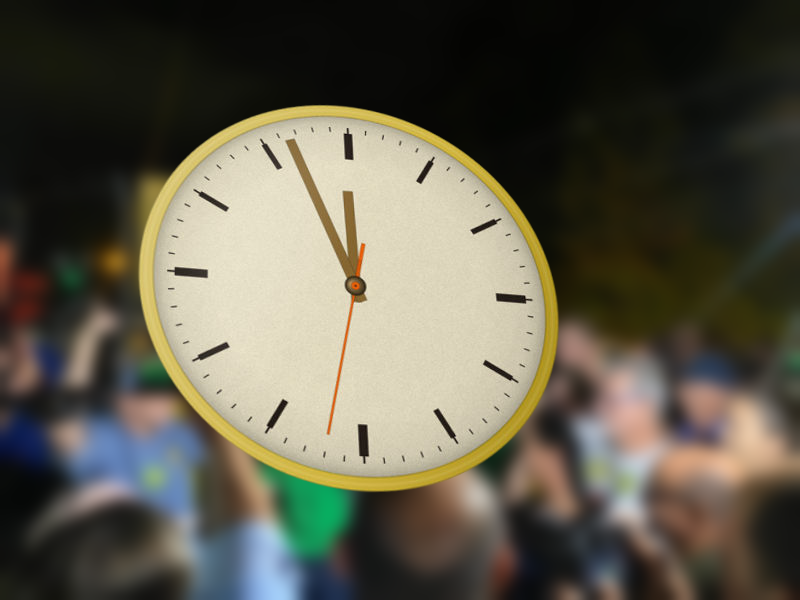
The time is **11:56:32**
